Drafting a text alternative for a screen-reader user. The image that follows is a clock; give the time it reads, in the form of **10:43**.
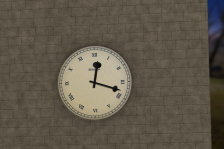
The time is **12:18**
